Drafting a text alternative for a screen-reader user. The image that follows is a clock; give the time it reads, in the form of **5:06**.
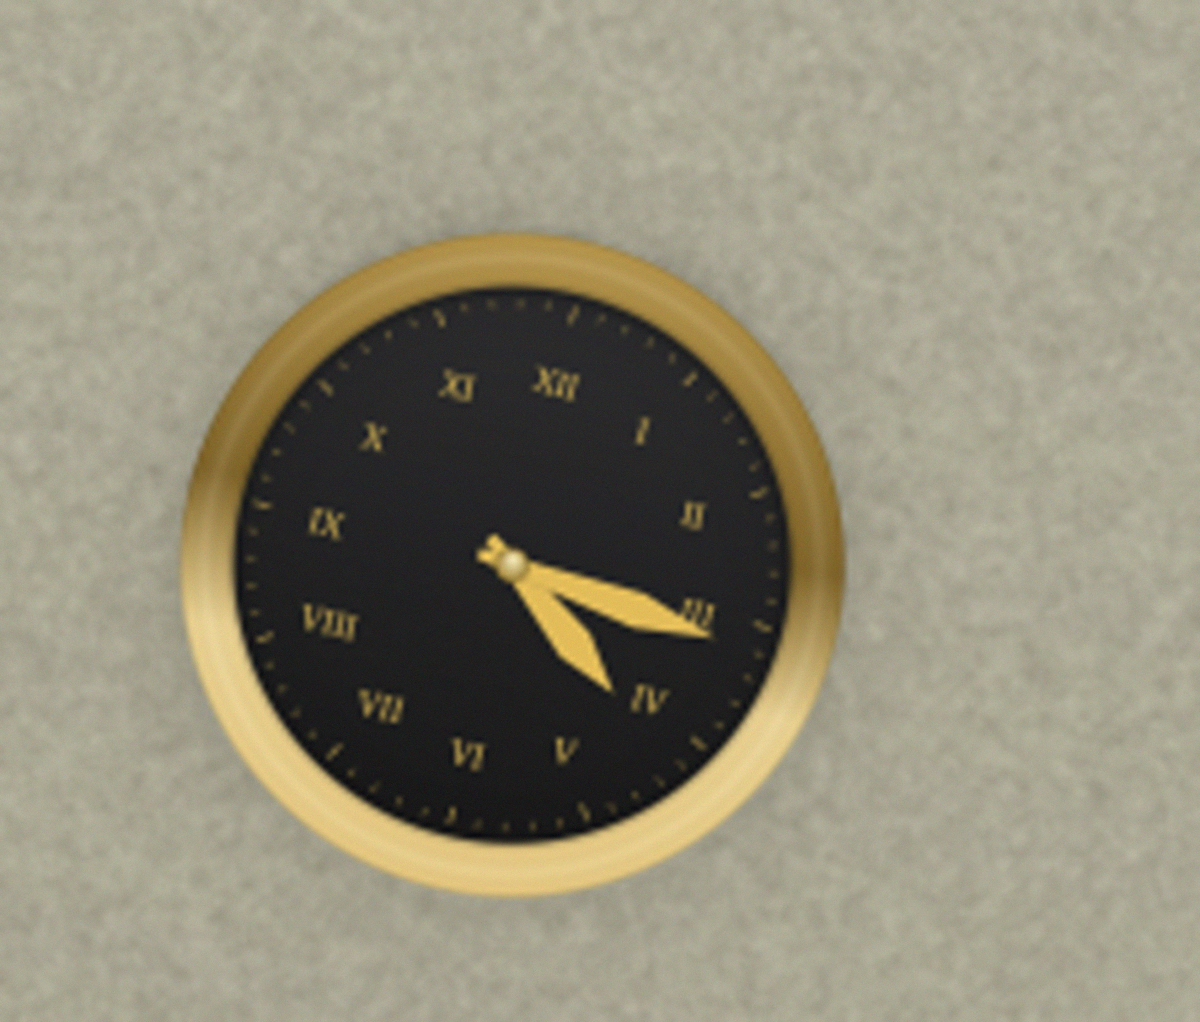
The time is **4:16**
